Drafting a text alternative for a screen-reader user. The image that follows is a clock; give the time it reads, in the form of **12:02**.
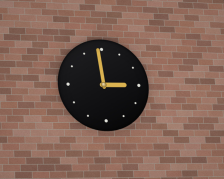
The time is **2:59**
